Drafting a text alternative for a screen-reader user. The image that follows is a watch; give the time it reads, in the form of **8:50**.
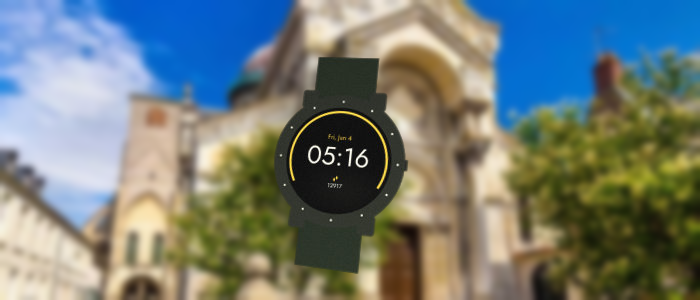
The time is **5:16**
